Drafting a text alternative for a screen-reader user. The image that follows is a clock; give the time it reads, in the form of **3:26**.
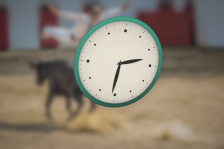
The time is **2:31**
